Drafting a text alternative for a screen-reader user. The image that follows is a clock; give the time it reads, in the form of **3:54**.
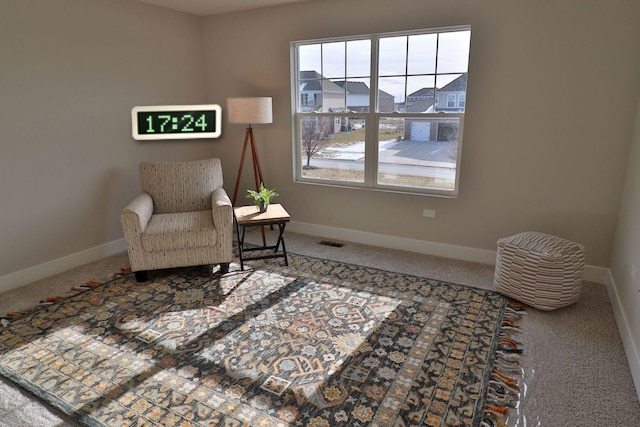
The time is **17:24**
